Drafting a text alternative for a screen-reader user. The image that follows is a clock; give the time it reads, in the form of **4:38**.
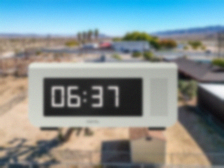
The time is **6:37**
